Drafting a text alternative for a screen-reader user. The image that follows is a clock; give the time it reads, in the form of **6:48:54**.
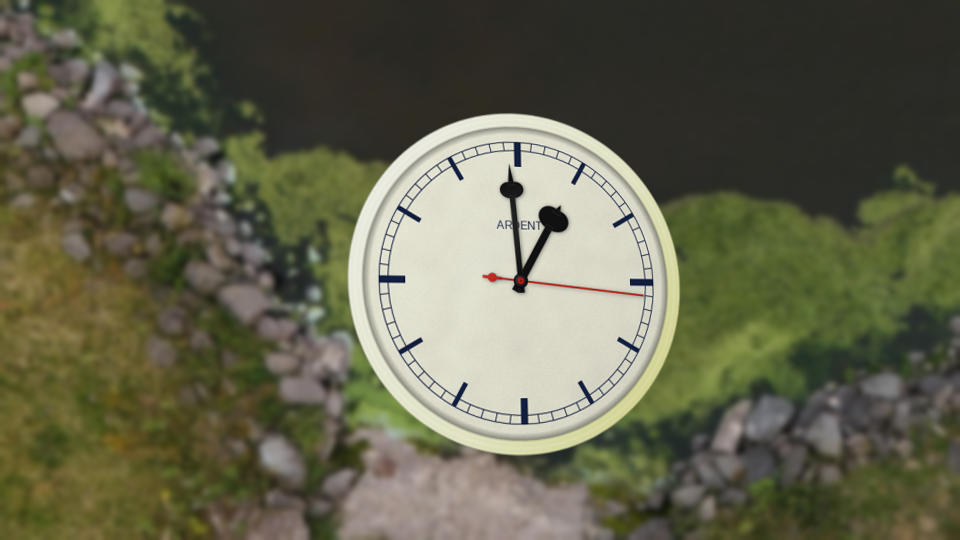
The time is **12:59:16**
